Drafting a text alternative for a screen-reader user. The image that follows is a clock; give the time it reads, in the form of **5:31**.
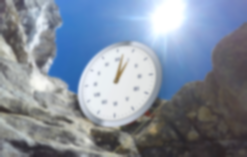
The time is **1:02**
